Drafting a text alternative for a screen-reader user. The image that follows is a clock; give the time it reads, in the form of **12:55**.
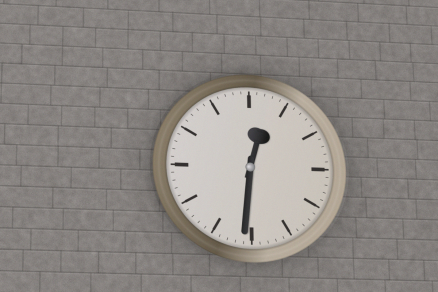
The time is **12:31**
